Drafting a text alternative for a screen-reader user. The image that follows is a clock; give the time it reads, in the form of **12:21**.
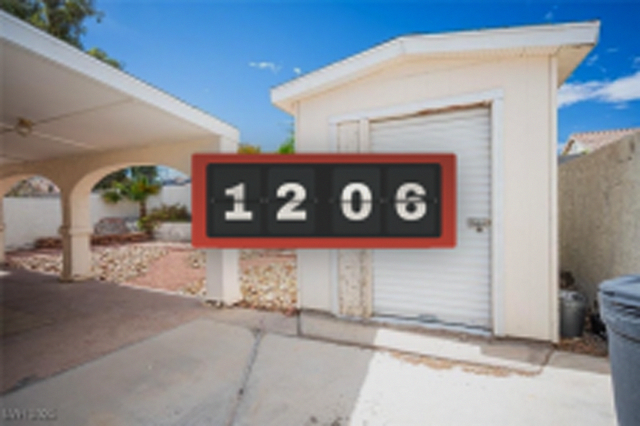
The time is **12:06**
